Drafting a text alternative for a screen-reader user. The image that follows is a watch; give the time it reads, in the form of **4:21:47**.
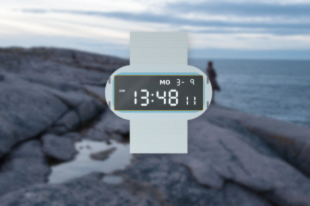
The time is **13:48:11**
